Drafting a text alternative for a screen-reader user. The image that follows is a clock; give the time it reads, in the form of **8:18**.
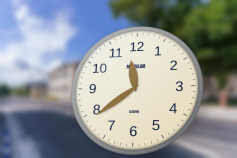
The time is **11:39**
